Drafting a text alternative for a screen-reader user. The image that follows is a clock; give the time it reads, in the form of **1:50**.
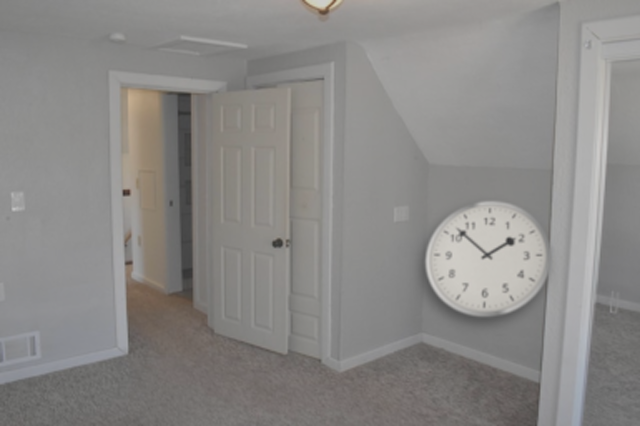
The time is **1:52**
